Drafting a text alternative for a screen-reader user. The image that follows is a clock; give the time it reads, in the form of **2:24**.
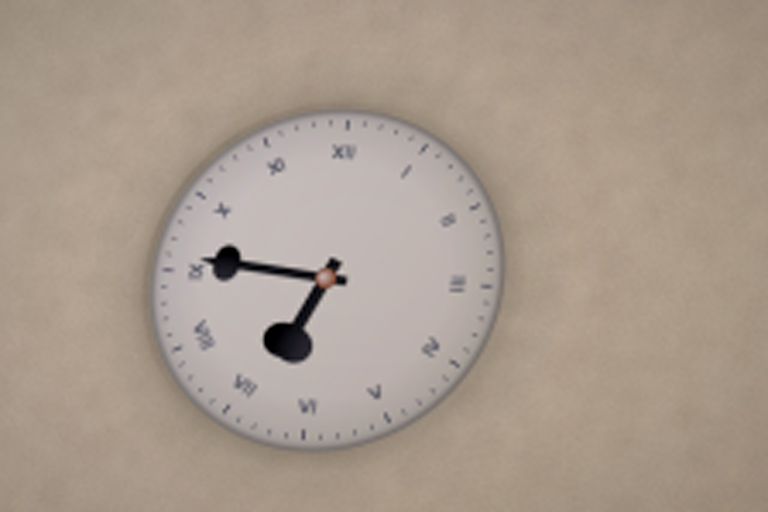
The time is **6:46**
